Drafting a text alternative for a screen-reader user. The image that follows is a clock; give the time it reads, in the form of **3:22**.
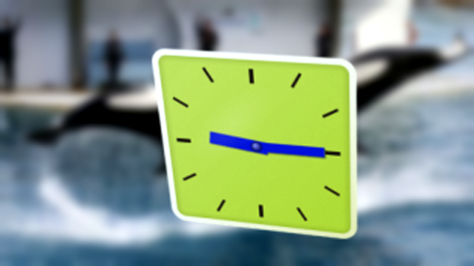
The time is **9:15**
